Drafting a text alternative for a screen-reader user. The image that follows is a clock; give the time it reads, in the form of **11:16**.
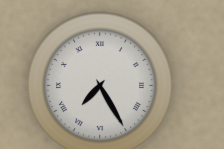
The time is **7:25**
